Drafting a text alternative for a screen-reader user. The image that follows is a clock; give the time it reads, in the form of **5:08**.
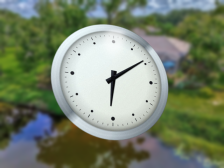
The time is **6:09**
